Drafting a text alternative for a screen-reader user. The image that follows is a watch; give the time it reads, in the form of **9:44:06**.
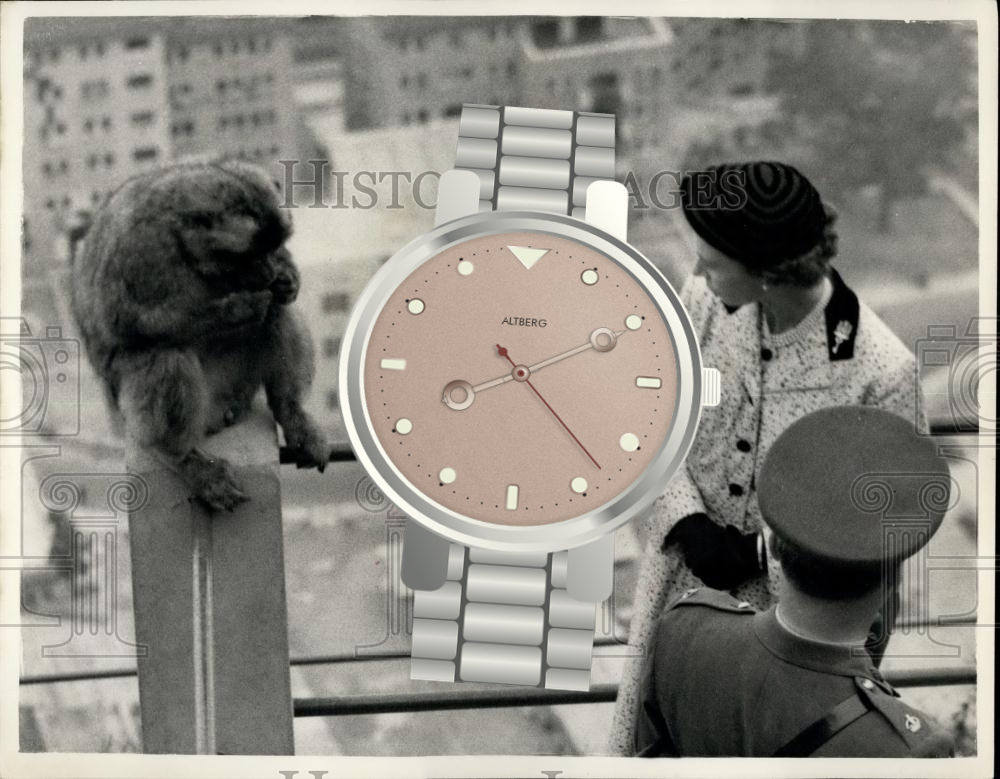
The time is **8:10:23**
